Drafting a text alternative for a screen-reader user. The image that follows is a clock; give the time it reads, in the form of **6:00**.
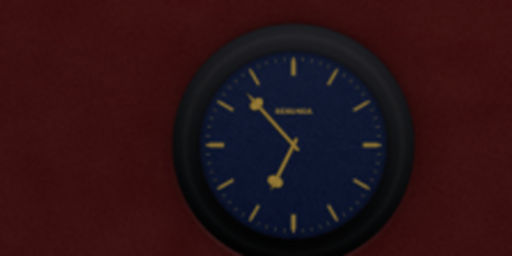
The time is **6:53**
